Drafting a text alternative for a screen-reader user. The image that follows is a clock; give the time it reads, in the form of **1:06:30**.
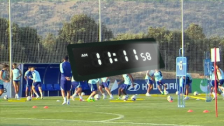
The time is **11:11:58**
